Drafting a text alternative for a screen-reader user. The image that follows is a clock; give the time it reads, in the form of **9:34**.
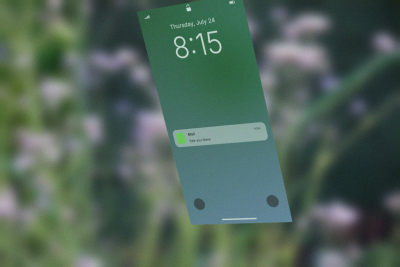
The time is **8:15**
